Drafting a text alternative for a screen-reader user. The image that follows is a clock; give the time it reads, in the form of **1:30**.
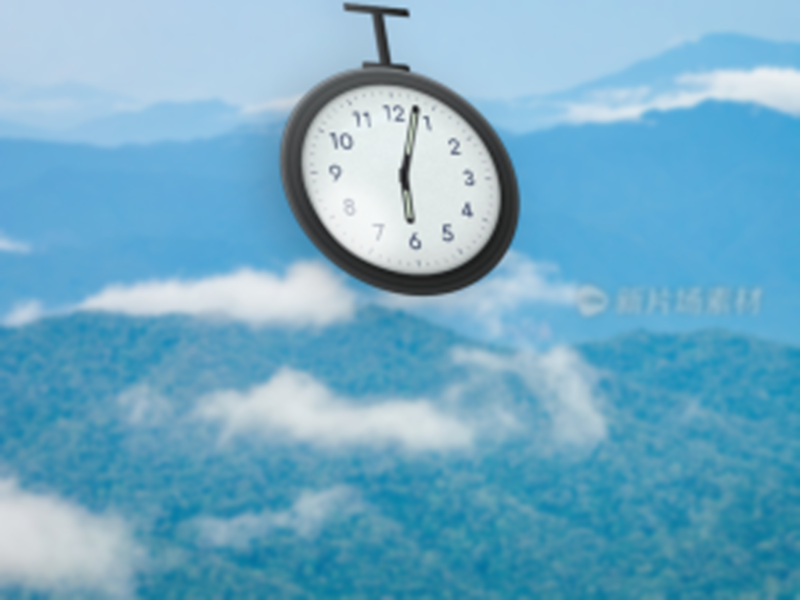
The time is **6:03**
